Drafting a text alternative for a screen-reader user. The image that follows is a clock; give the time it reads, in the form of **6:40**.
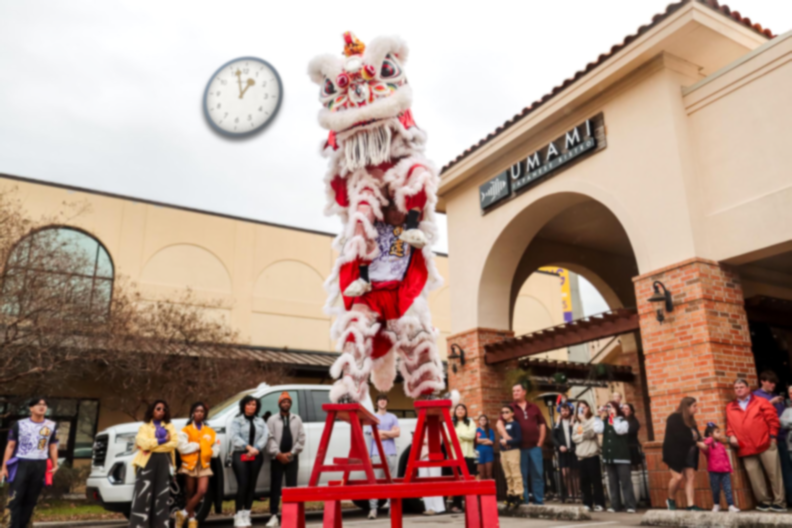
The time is **12:57**
